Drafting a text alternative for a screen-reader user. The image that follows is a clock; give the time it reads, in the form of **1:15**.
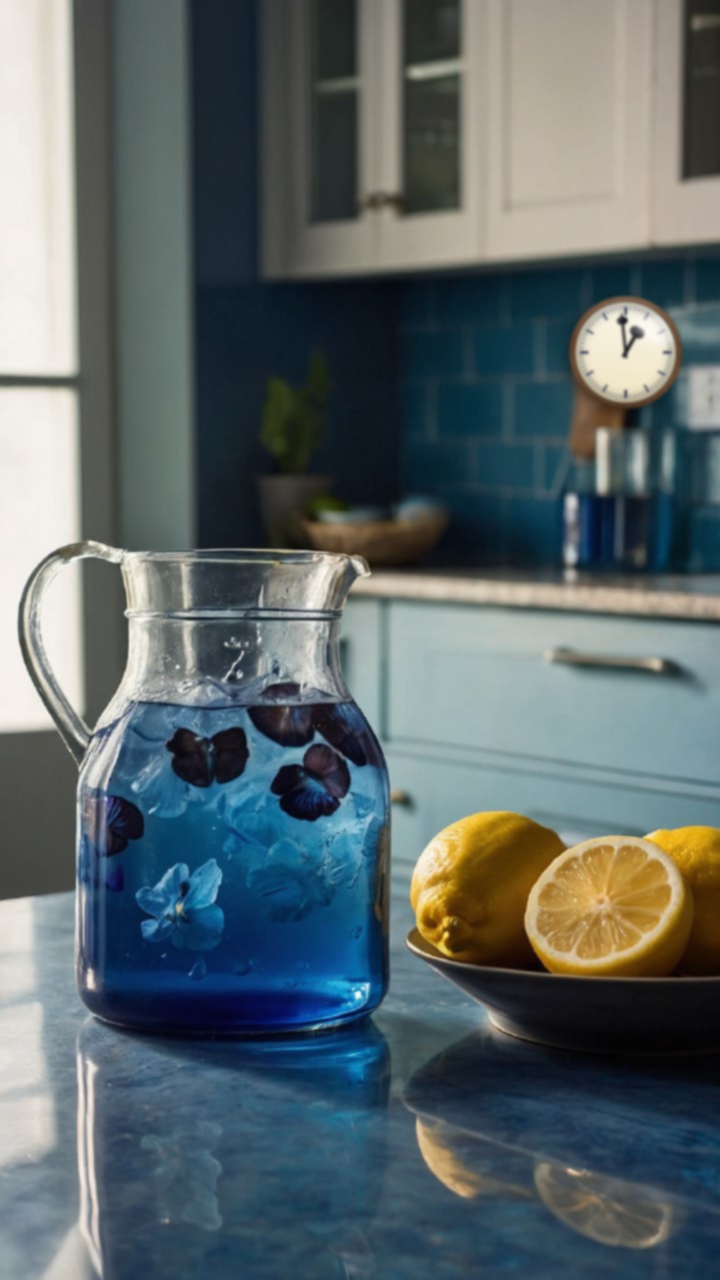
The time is **12:59**
